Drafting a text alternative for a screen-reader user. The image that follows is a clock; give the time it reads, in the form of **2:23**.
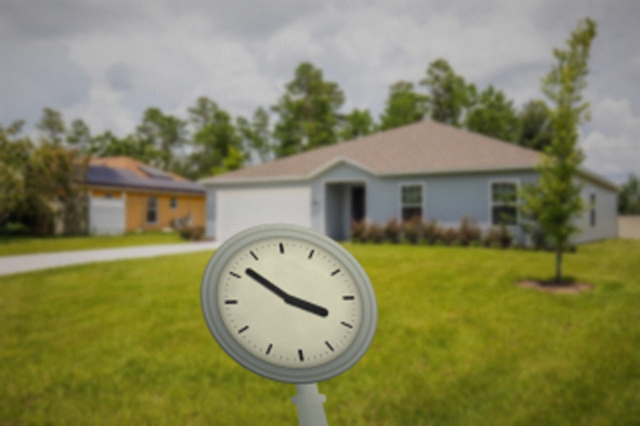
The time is **3:52**
